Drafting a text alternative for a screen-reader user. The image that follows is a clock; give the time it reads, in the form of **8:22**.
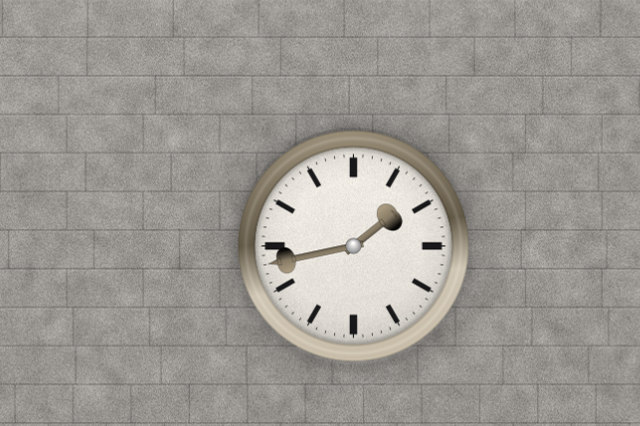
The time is **1:43**
